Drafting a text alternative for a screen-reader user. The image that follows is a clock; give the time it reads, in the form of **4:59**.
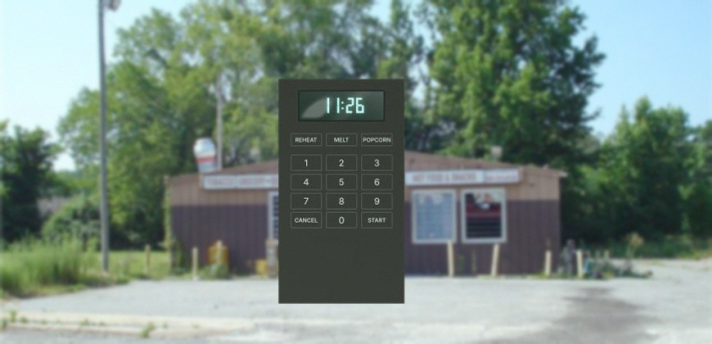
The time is **11:26**
